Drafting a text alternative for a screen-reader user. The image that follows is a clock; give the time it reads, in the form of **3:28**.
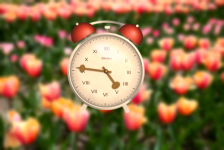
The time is **4:46**
